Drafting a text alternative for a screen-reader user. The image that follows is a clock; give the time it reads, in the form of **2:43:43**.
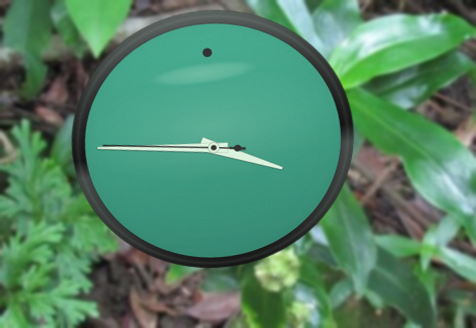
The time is **3:45:46**
